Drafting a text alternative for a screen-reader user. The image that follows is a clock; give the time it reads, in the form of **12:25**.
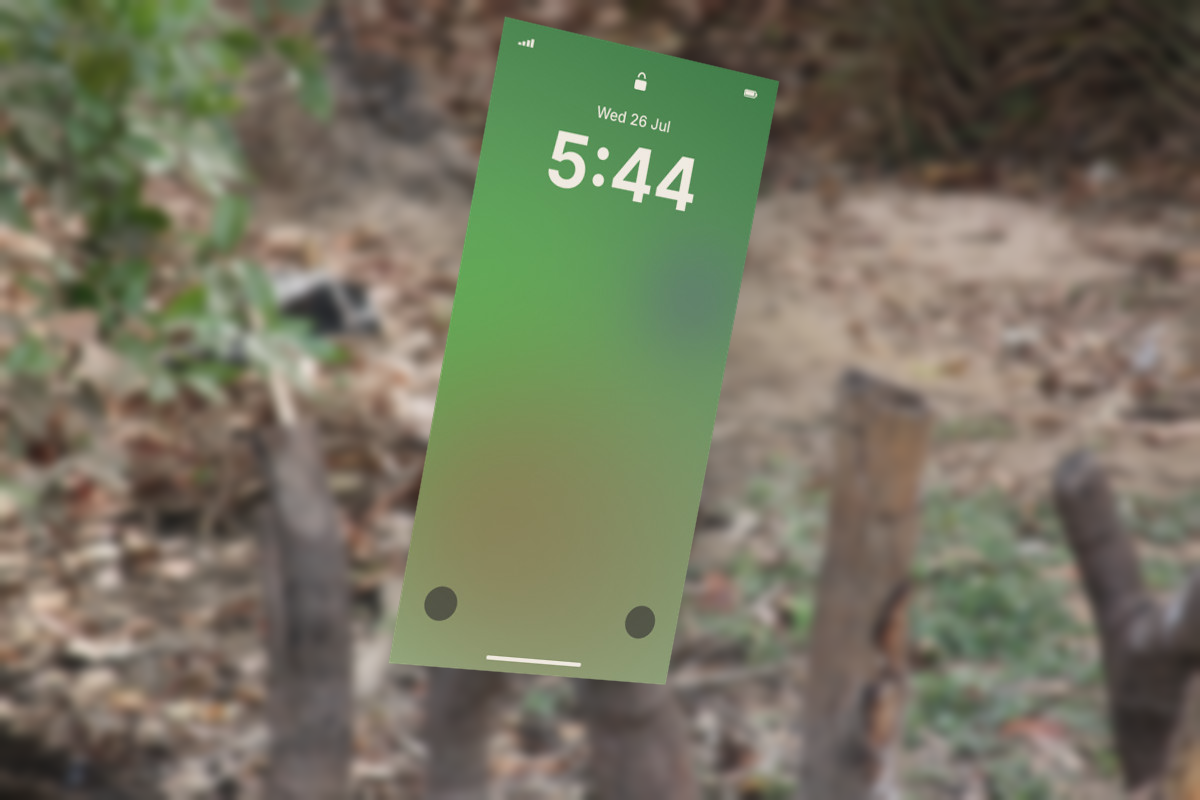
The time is **5:44**
